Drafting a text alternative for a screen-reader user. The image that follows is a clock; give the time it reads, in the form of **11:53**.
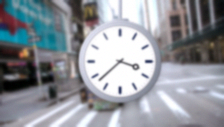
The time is **3:38**
